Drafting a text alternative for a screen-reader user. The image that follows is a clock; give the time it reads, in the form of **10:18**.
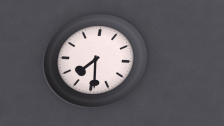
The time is **7:29**
